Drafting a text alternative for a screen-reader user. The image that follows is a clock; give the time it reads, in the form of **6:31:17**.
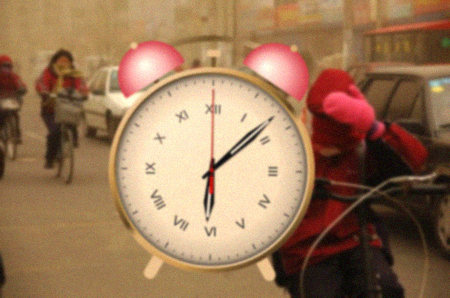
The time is **6:08:00**
